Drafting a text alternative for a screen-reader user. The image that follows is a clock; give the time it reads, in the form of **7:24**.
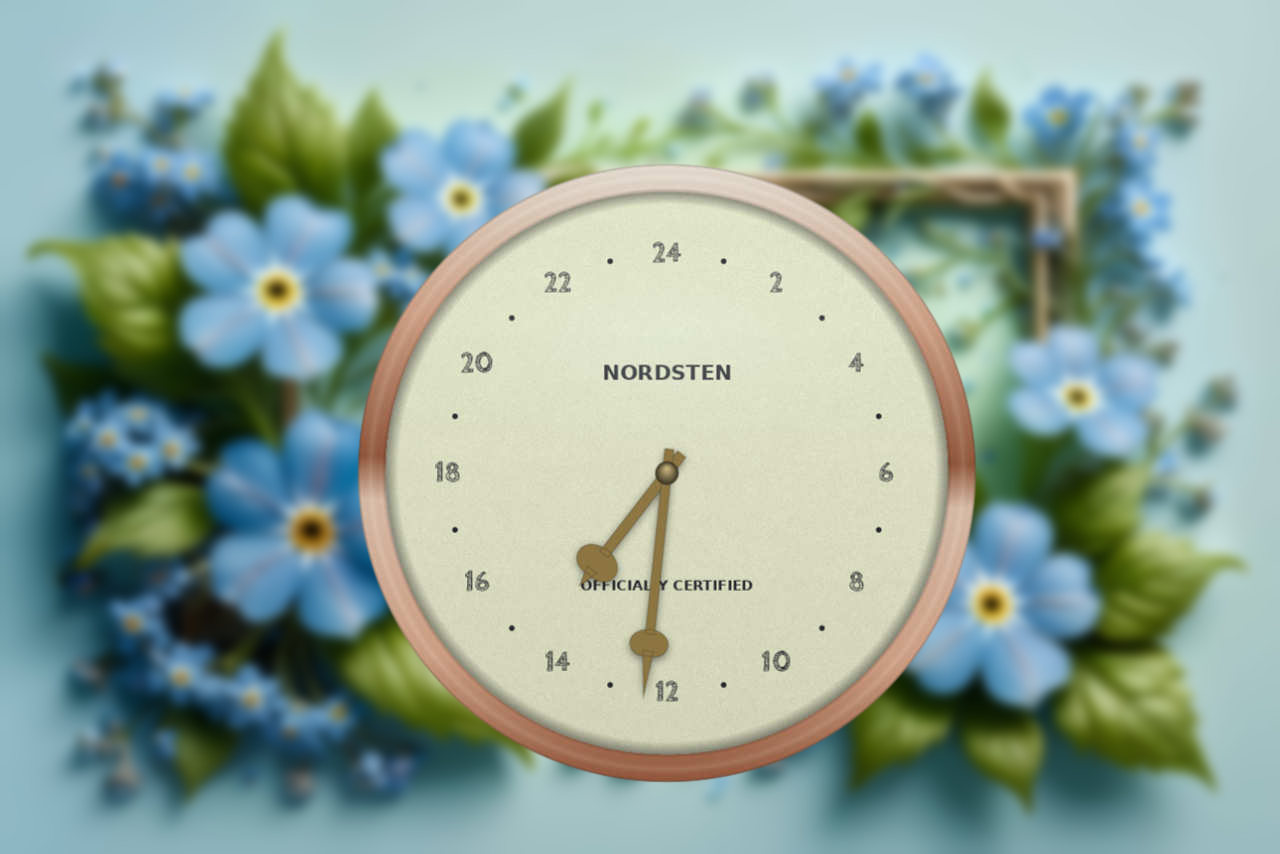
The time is **14:31**
